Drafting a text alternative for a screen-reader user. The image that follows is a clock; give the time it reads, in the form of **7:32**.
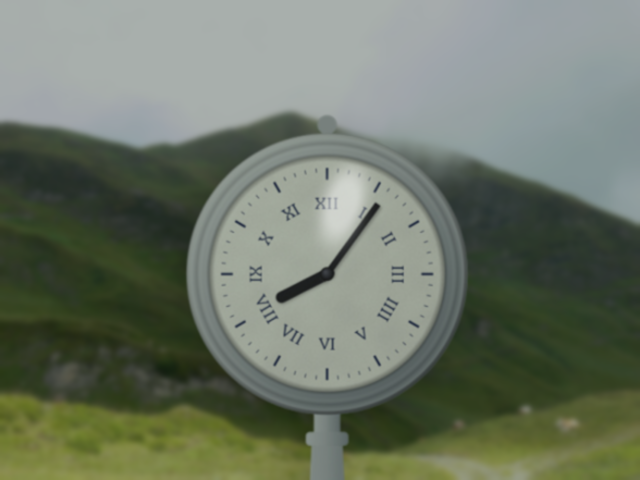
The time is **8:06**
